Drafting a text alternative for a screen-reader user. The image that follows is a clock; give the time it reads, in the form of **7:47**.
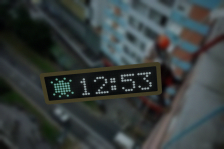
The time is **12:53**
